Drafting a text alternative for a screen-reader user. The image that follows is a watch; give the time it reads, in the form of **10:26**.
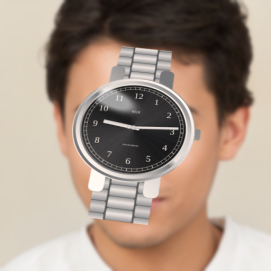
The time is **9:14**
